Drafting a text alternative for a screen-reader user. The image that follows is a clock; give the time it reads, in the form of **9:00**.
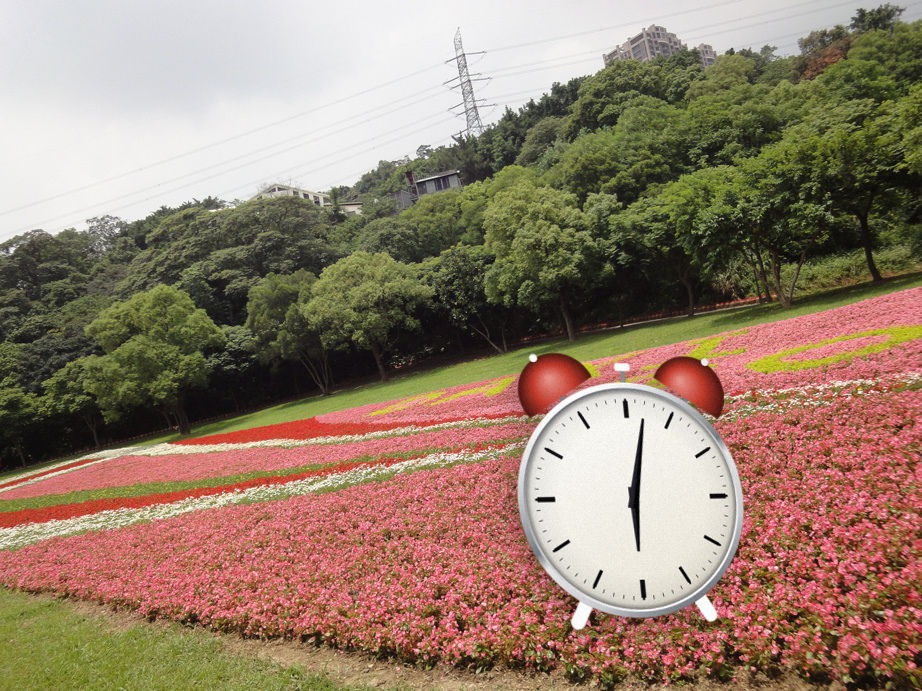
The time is **6:02**
